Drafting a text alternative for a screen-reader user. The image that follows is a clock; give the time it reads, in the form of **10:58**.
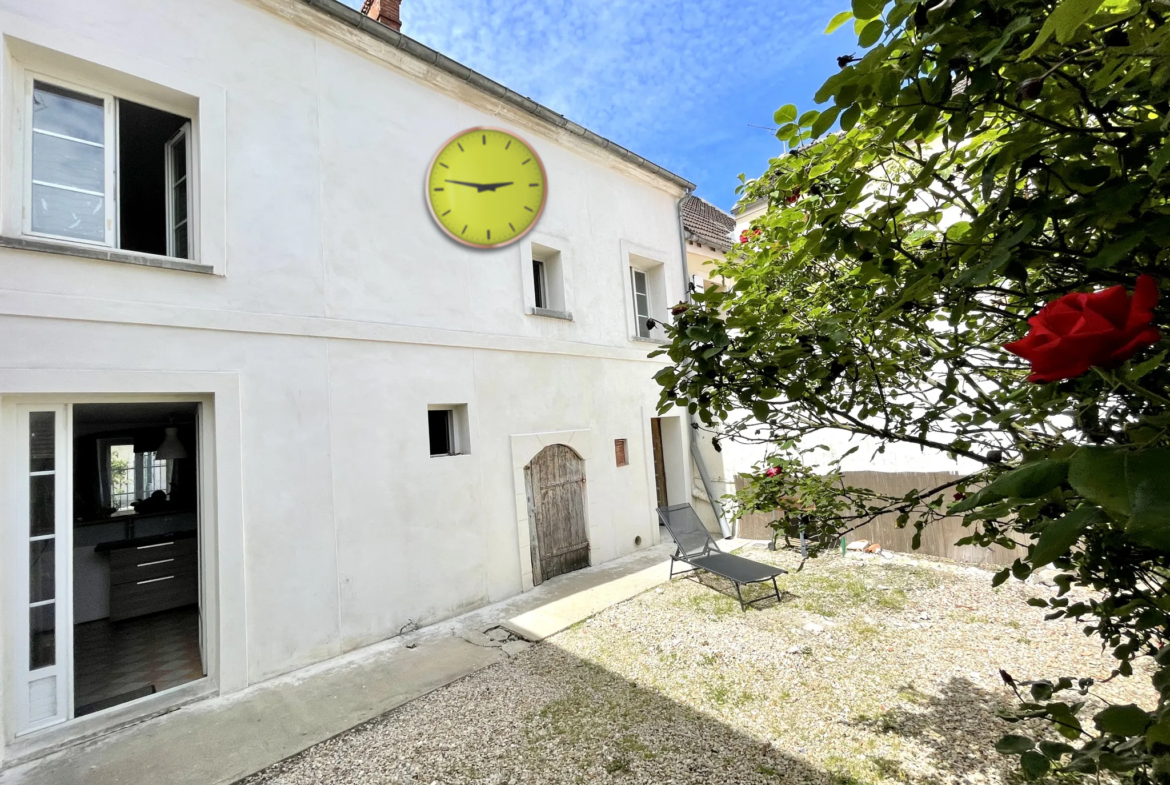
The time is **2:47**
